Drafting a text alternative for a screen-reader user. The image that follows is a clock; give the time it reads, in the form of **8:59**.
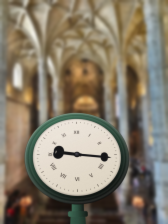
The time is **9:16**
